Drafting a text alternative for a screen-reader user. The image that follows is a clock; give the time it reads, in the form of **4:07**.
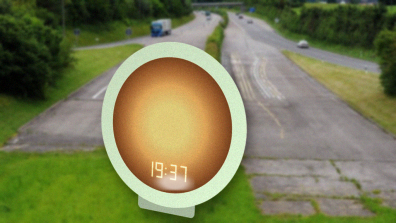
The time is **19:37**
